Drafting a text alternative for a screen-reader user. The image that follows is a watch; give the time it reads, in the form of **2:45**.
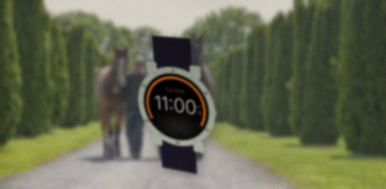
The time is **11:00**
